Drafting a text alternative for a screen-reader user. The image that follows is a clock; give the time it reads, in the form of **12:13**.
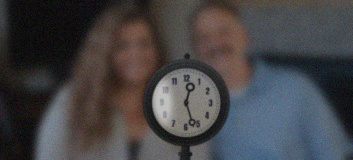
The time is **12:27**
